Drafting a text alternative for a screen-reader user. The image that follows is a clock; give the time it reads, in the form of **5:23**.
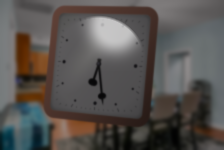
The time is **6:28**
